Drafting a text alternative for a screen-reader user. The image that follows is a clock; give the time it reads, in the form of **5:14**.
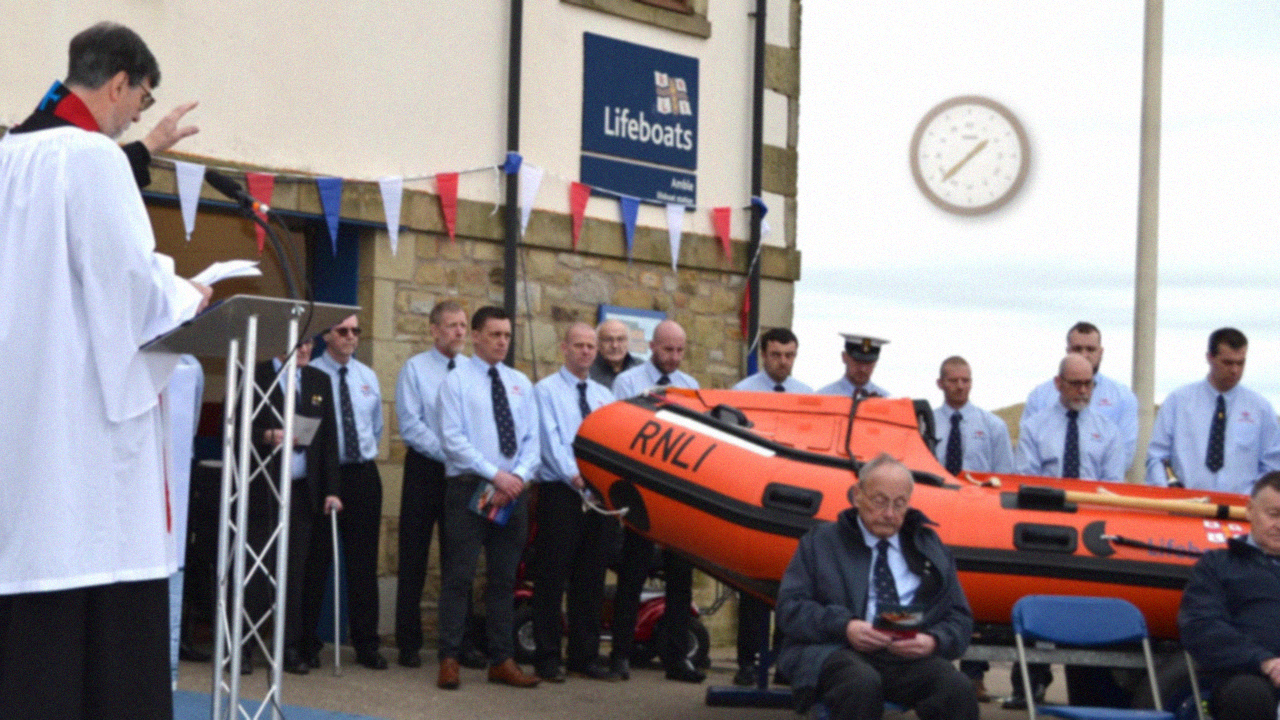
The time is **1:38**
